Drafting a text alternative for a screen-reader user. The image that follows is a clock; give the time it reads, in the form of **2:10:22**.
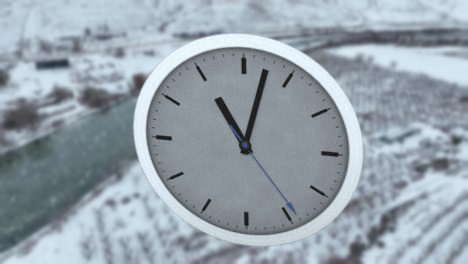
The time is **11:02:24**
